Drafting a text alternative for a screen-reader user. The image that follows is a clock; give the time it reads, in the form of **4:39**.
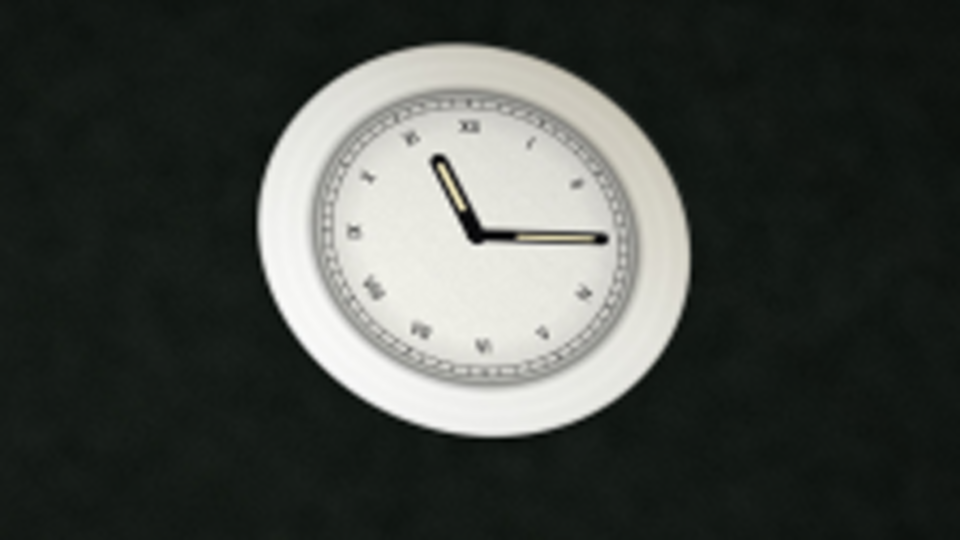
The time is **11:15**
